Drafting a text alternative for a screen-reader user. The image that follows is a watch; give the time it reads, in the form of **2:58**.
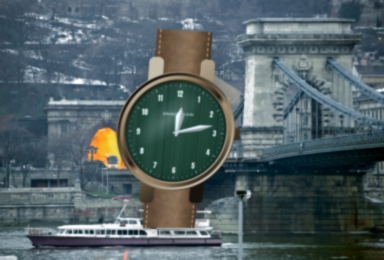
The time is **12:13**
